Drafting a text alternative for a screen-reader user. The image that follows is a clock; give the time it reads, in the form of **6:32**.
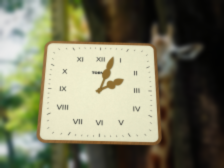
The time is **2:03**
